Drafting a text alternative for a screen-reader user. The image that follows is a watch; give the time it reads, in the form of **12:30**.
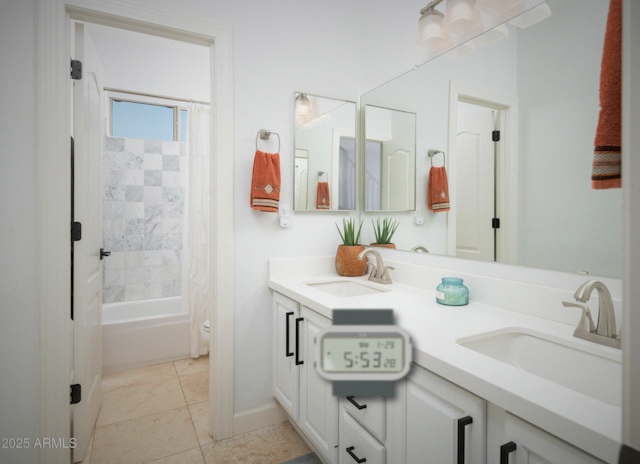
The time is **5:53**
